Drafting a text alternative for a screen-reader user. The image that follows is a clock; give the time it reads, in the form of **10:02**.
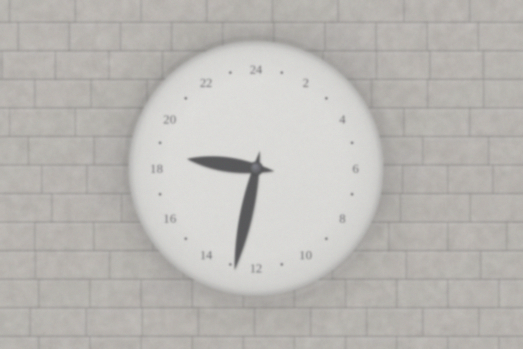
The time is **18:32**
